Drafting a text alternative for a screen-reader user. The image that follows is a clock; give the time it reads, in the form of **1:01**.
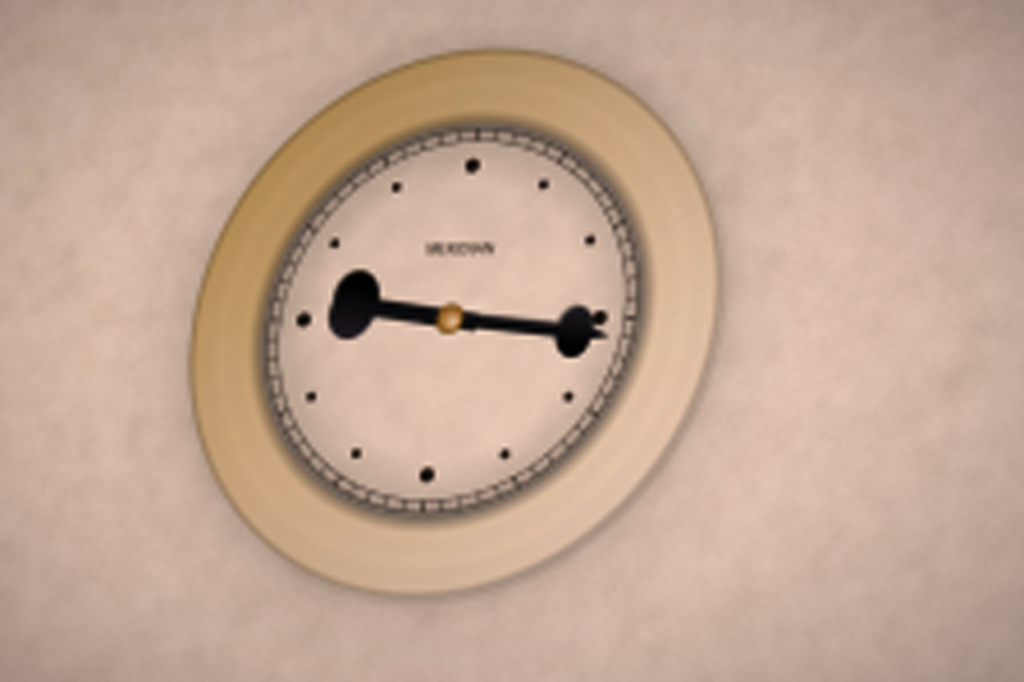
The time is **9:16**
